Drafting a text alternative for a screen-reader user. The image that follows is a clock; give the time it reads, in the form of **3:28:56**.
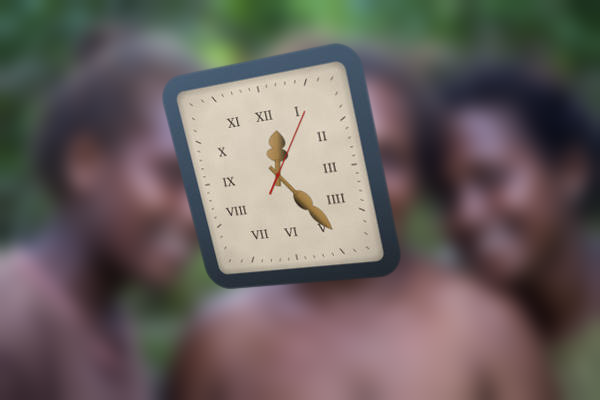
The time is **12:24:06**
